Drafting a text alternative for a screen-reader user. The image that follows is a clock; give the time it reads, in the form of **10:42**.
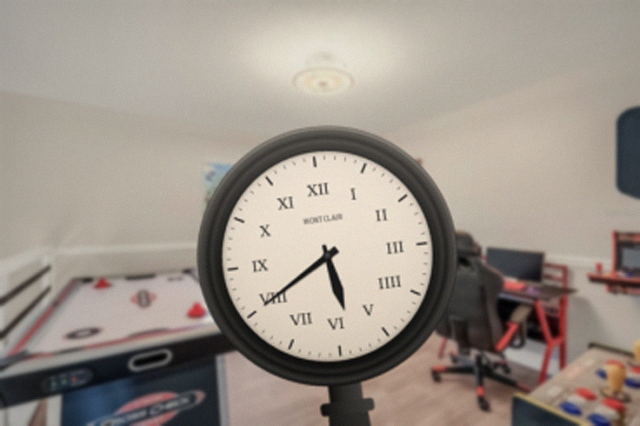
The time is **5:40**
